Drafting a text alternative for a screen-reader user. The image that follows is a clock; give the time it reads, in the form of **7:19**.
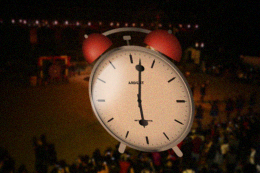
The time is **6:02**
